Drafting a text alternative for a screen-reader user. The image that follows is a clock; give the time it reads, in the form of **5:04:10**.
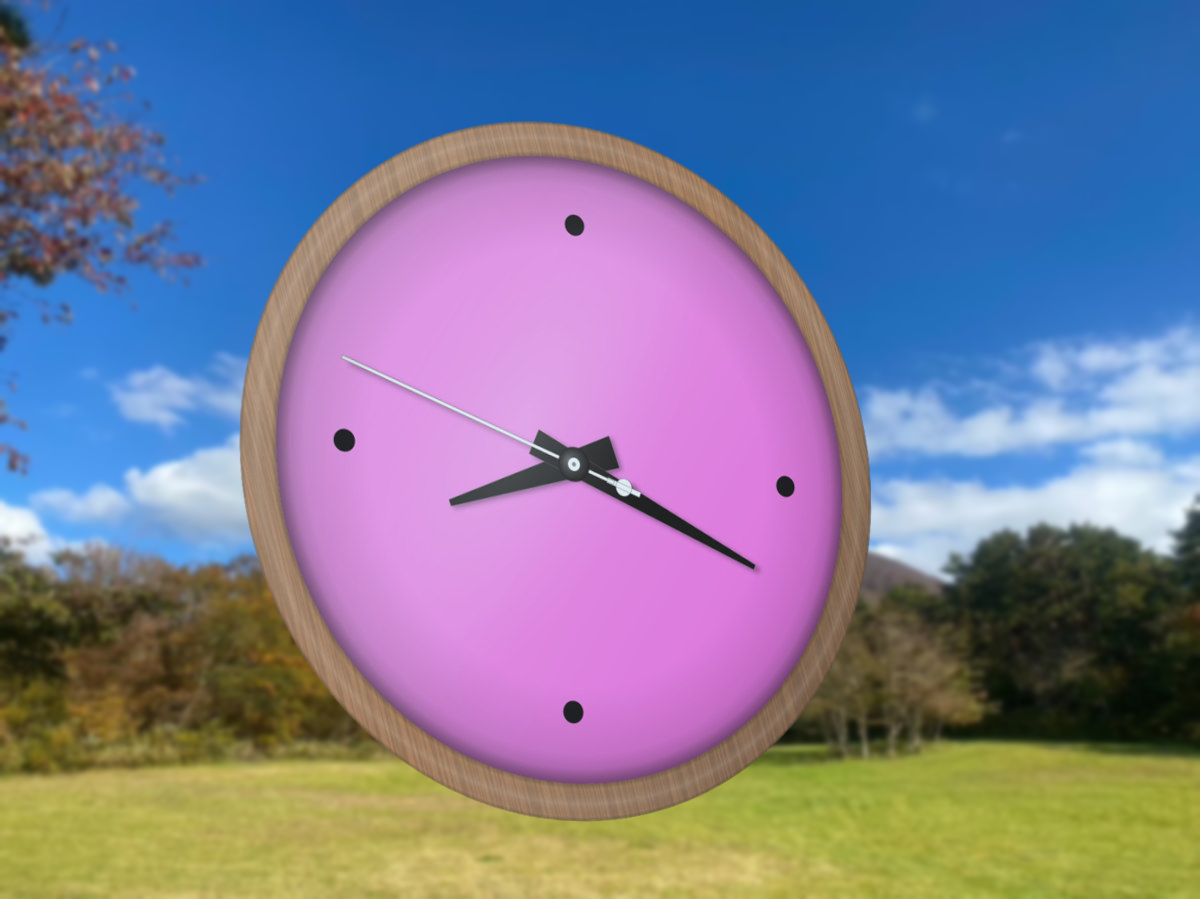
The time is **8:18:48**
